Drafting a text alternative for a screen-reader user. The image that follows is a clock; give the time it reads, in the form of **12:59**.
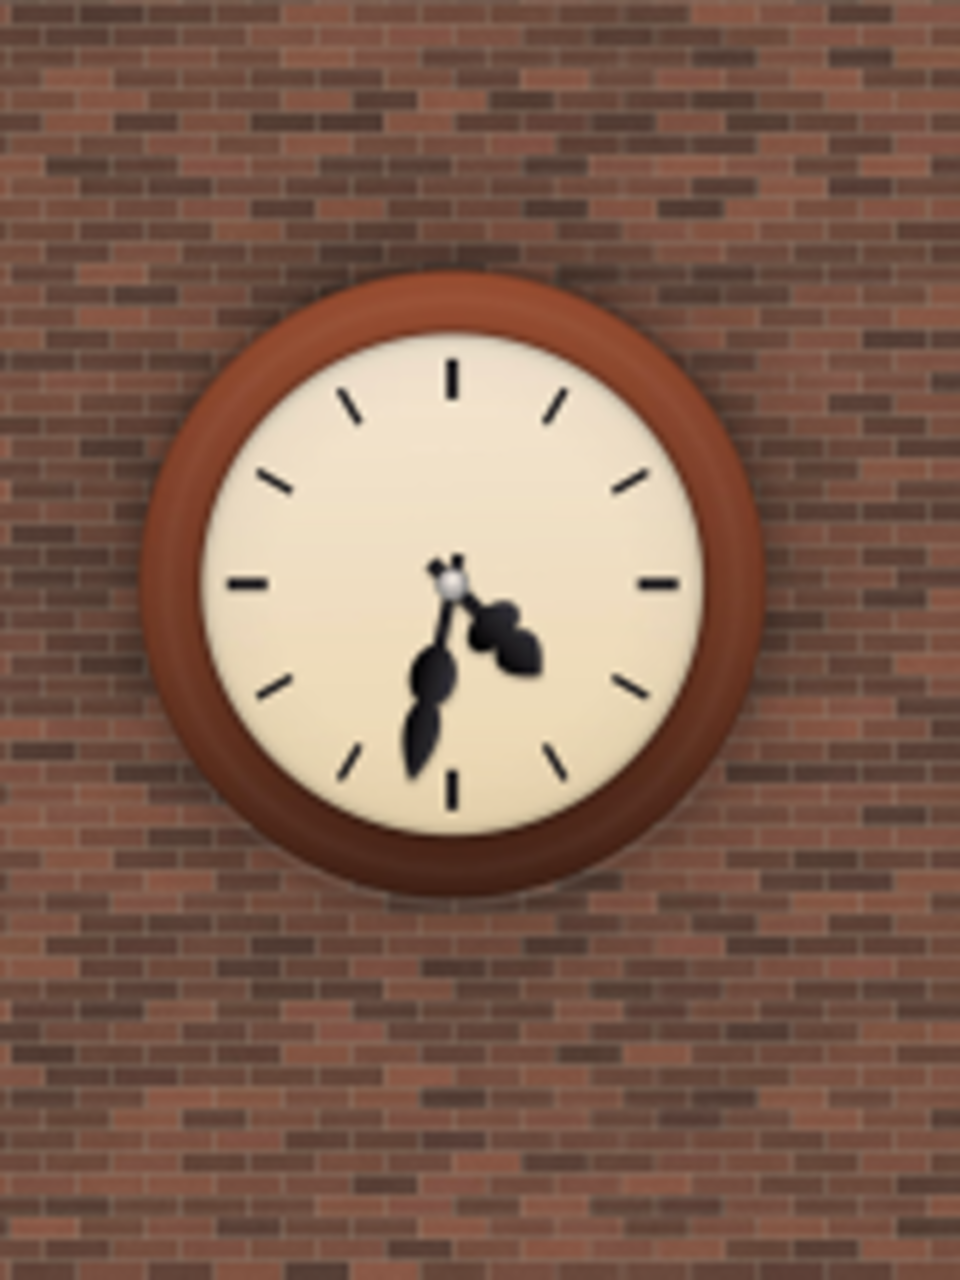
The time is **4:32**
